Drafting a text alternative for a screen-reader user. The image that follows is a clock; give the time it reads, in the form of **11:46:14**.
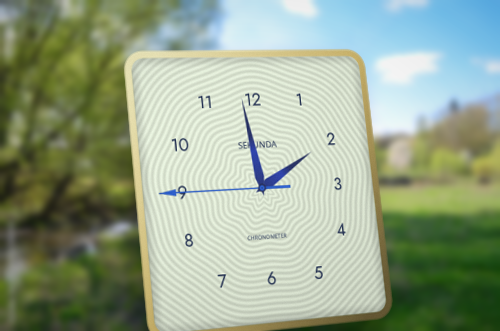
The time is **1:58:45**
